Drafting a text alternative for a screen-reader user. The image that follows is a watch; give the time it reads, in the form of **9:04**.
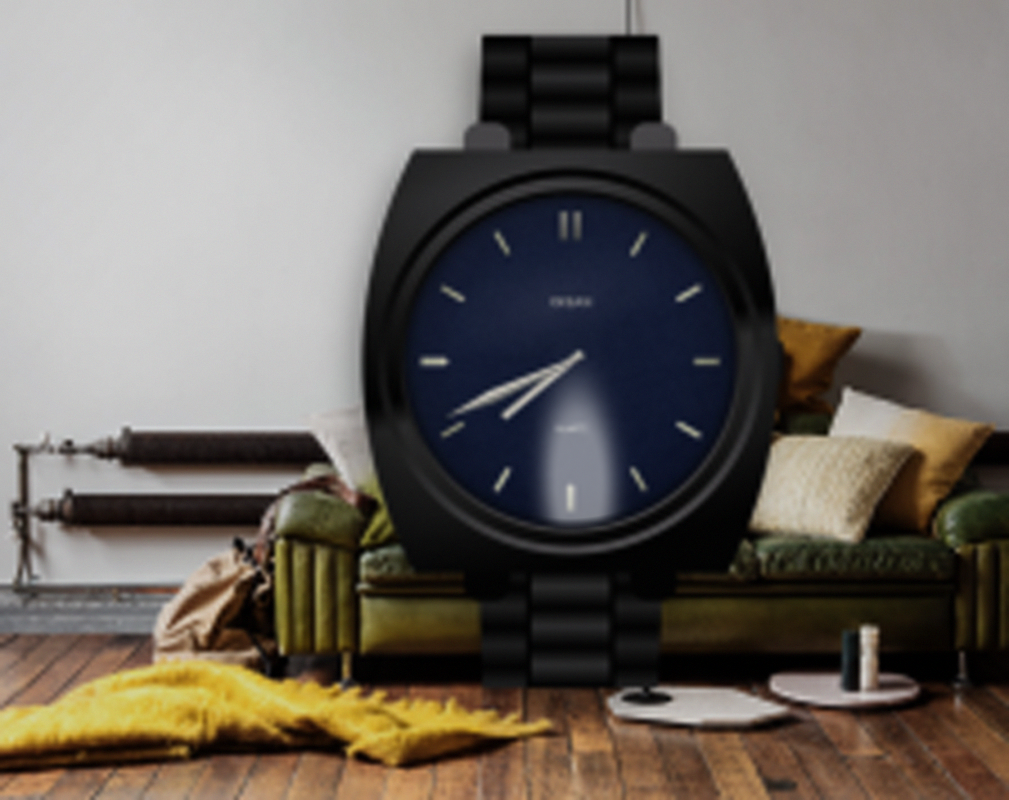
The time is **7:41**
